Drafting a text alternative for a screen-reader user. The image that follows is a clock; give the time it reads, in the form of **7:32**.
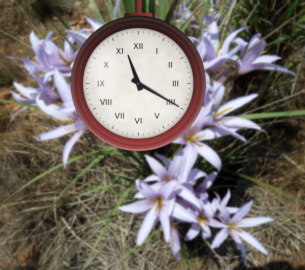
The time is **11:20**
